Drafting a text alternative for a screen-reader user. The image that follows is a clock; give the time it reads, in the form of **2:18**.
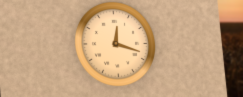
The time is **12:18**
